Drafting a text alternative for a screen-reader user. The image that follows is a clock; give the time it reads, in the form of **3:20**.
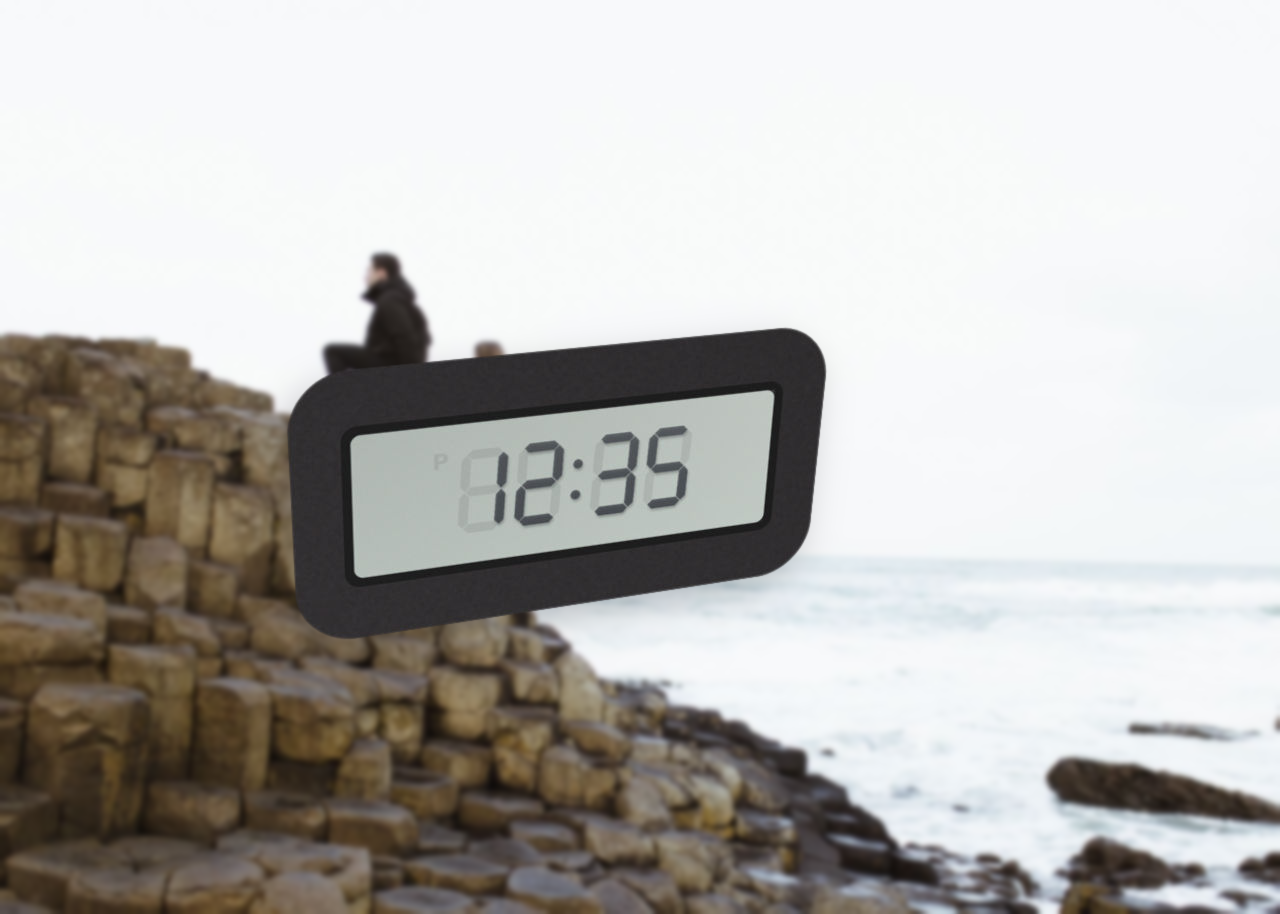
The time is **12:35**
